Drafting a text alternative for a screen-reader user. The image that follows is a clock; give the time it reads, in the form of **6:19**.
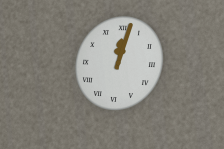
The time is **12:02**
